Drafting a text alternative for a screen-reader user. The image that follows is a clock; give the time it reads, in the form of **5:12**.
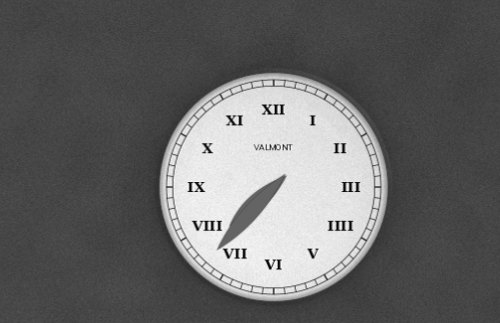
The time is **7:37**
